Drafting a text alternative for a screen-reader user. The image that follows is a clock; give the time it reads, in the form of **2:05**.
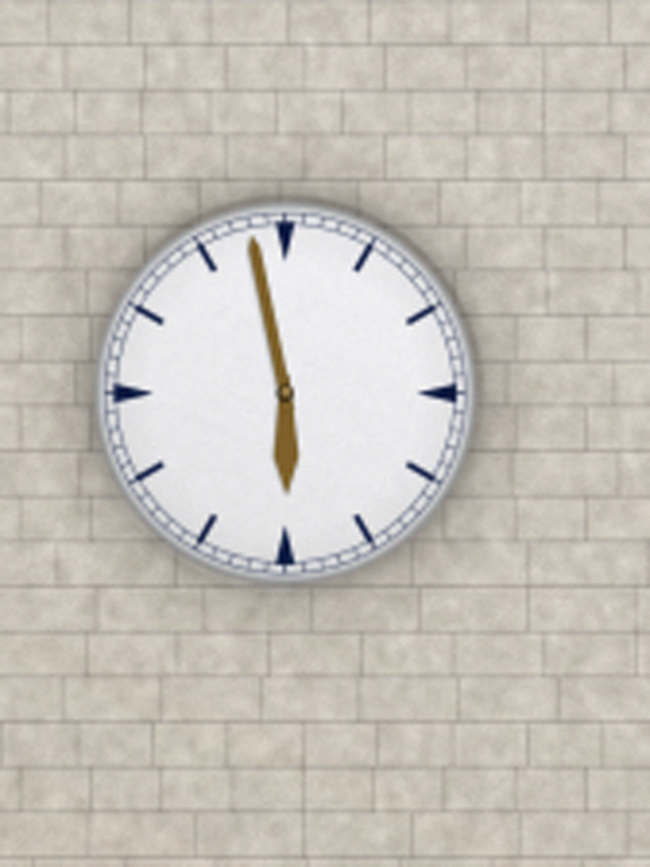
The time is **5:58**
